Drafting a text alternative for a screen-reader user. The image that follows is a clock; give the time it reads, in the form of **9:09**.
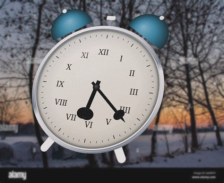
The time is **6:22**
